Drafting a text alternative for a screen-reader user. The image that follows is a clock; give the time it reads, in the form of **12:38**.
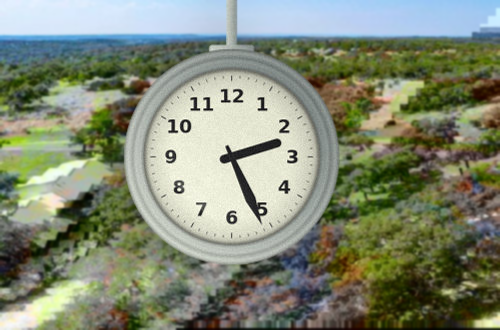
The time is **2:26**
